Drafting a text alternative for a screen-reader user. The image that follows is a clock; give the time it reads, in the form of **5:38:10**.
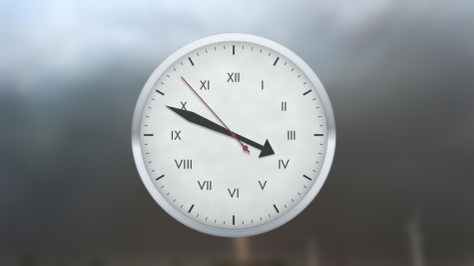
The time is **3:48:53**
